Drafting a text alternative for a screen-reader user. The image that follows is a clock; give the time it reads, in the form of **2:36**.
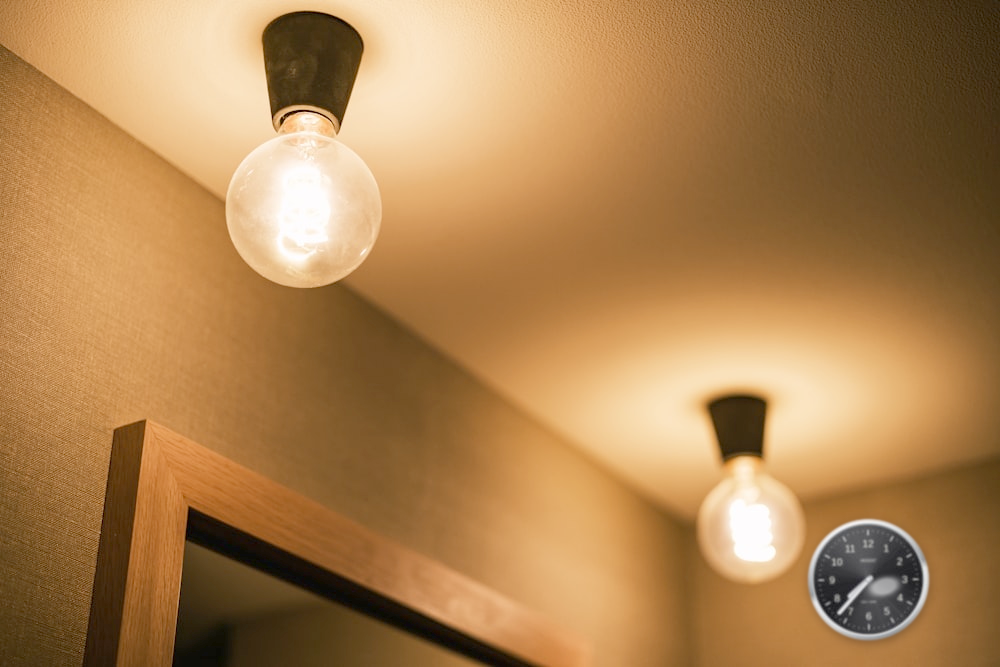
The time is **7:37**
